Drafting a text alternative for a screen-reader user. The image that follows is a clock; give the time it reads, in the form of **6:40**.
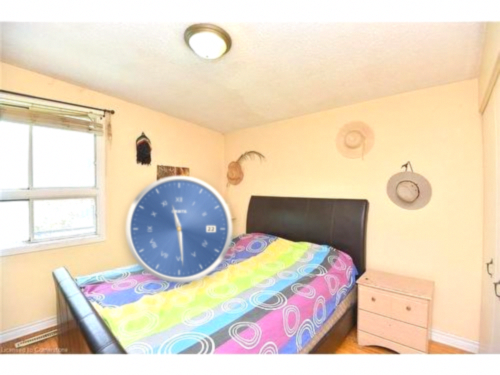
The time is **11:29**
